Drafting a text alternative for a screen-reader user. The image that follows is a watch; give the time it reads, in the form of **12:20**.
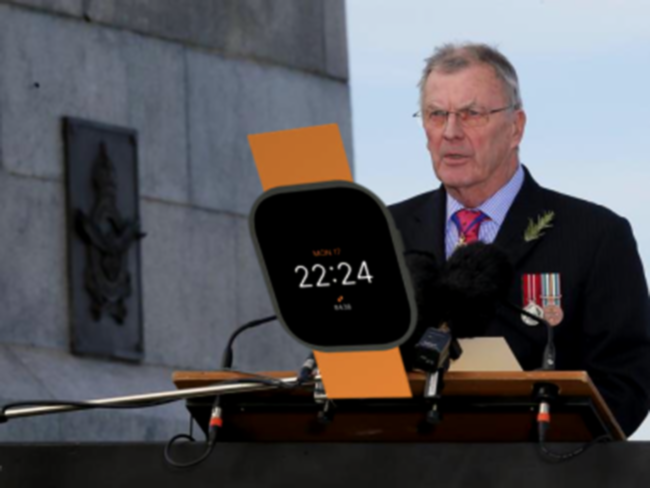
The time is **22:24**
